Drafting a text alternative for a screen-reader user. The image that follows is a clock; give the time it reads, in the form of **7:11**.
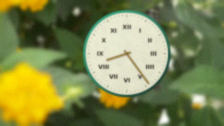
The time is **8:24**
